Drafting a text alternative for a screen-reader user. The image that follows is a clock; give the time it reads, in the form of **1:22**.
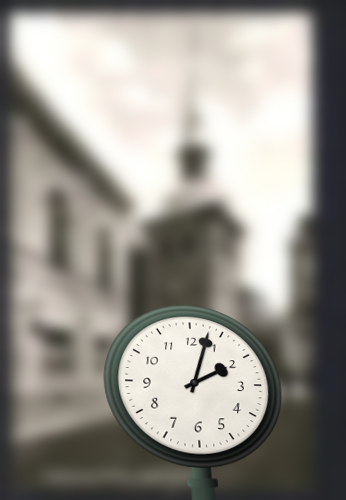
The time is **2:03**
